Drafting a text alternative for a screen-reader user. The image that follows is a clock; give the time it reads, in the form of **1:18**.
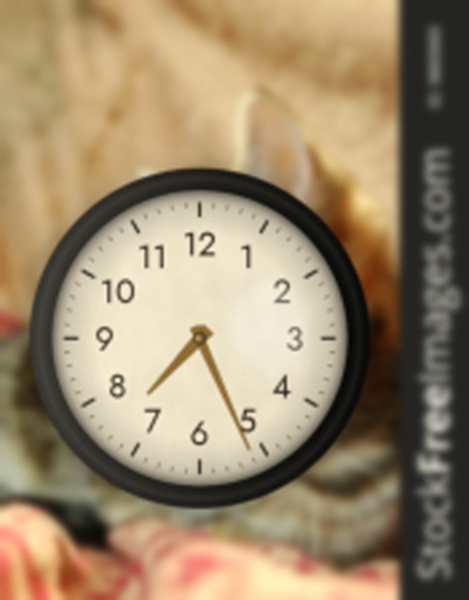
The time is **7:26**
